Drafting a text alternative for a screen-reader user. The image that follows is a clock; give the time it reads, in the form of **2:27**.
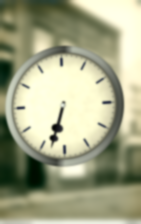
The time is **6:33**
